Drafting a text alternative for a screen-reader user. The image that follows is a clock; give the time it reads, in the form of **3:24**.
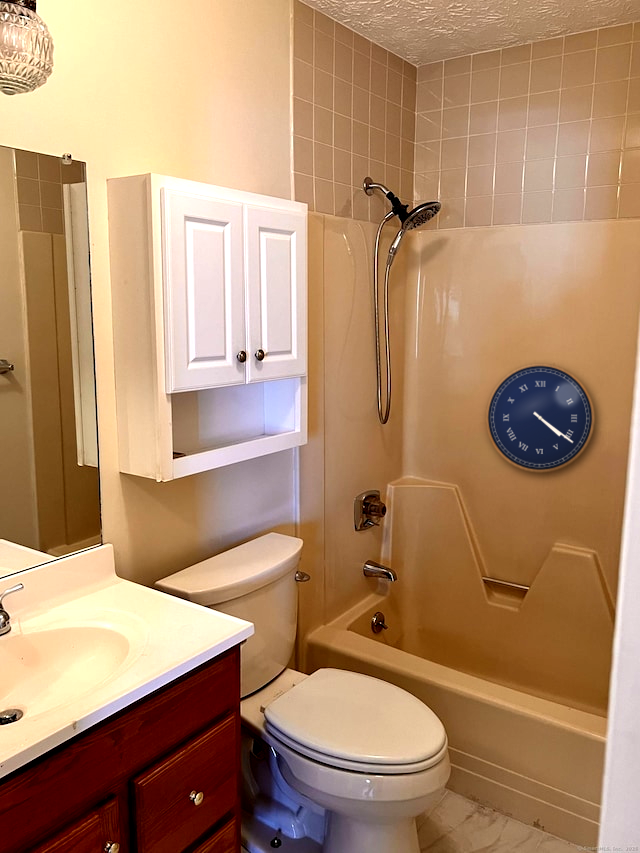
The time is **4:21**
